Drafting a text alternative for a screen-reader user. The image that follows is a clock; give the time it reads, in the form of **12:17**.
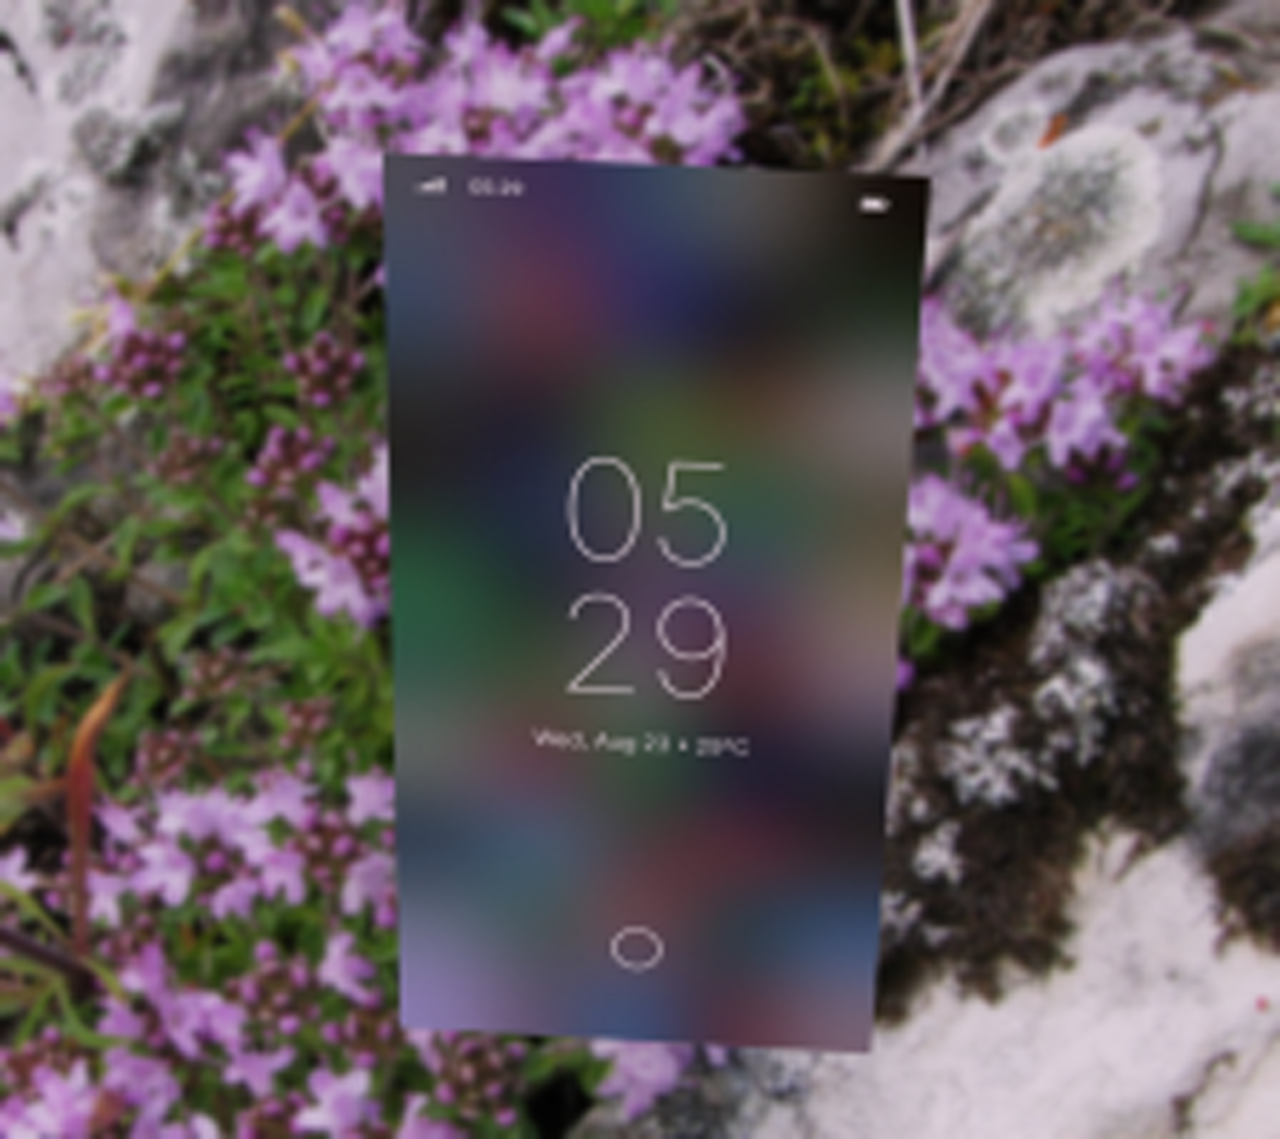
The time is **5:29**
